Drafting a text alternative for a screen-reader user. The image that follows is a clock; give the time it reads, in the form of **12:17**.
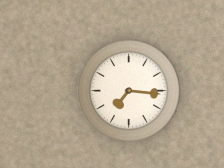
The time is **7:16**
